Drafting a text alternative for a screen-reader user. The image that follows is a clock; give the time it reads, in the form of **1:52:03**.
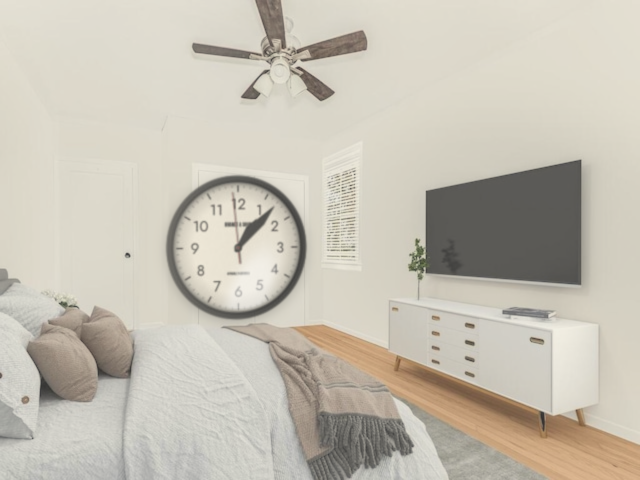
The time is **1:06:59**
